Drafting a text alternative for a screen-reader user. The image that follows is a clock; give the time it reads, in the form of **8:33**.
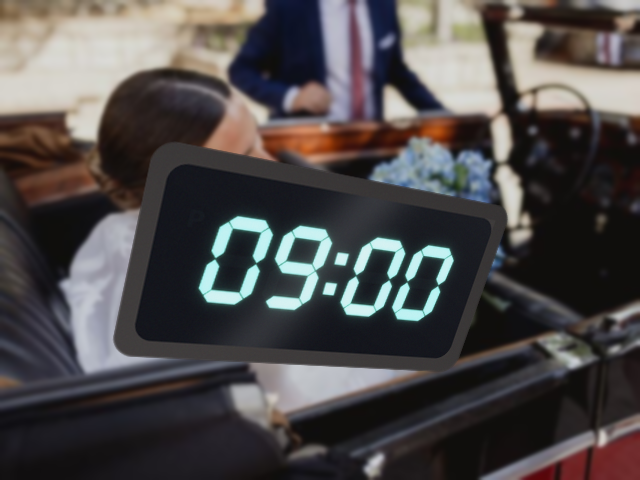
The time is **9:00**
